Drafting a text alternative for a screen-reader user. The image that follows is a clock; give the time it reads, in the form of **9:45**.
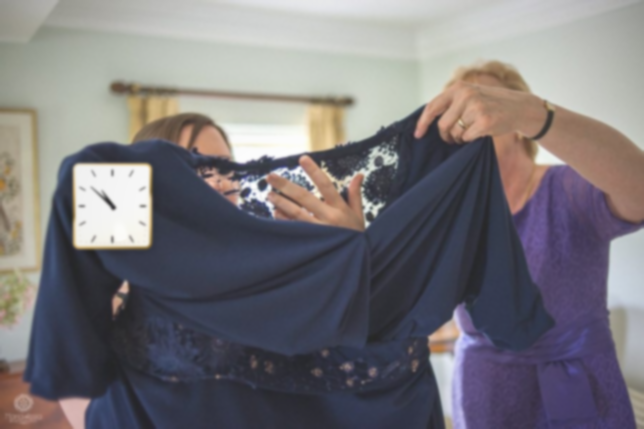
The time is **10:52**
